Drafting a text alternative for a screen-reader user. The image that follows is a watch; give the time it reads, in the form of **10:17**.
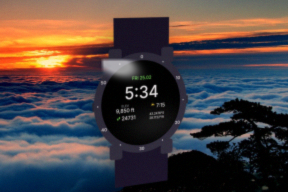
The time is **5:34**
